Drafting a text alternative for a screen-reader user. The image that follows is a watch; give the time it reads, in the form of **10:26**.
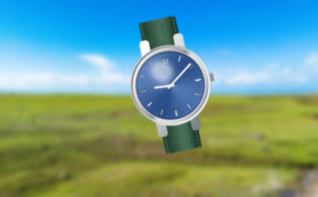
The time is **9:09**
